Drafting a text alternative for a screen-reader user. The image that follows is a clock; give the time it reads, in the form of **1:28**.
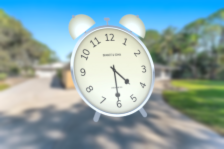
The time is **4:30**
